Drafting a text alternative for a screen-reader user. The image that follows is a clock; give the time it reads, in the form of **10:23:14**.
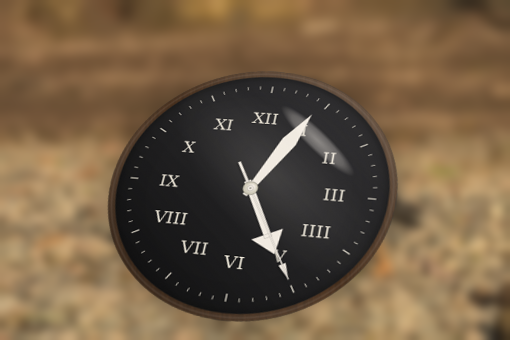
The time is **5:04:25**
